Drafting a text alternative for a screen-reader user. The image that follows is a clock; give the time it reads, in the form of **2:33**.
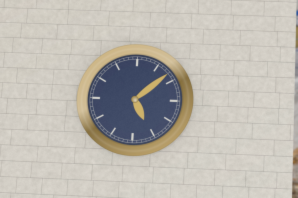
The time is **5:08**
